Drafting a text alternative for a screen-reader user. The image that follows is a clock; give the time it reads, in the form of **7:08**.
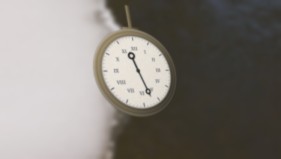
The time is **11:27**
